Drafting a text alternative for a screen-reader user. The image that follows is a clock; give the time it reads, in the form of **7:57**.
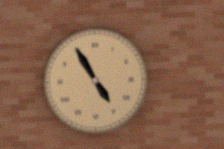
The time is **4:55**
